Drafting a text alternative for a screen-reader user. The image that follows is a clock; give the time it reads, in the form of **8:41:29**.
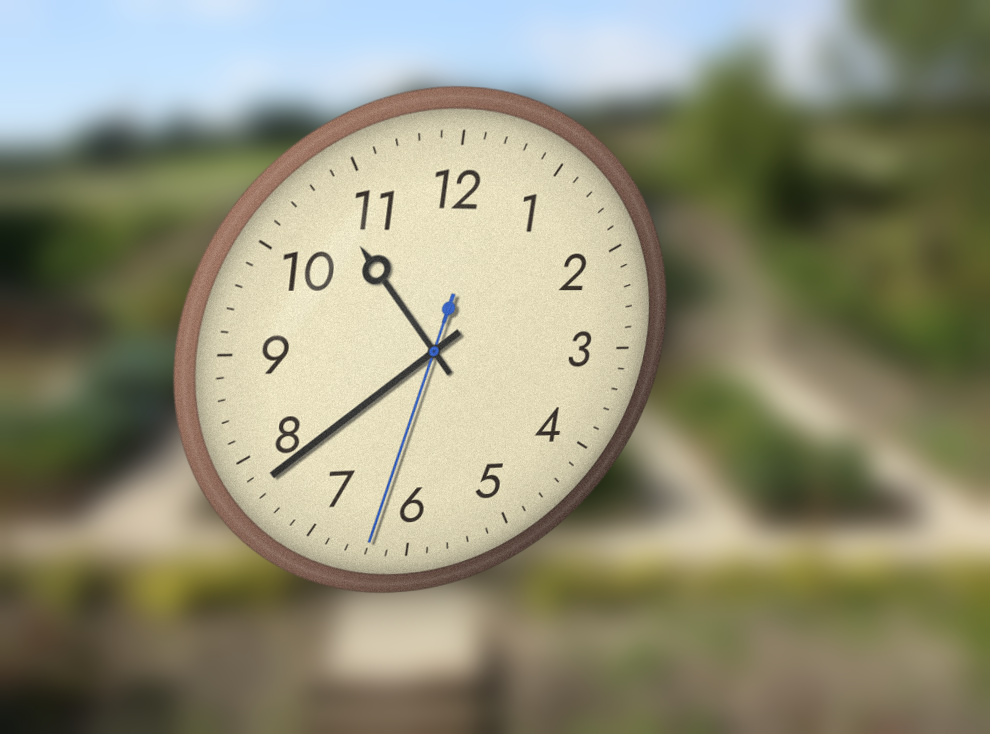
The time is **10:38:32**
